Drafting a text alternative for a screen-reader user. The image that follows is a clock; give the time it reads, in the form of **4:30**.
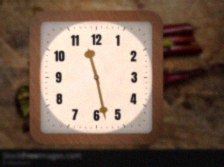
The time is **11:28**
